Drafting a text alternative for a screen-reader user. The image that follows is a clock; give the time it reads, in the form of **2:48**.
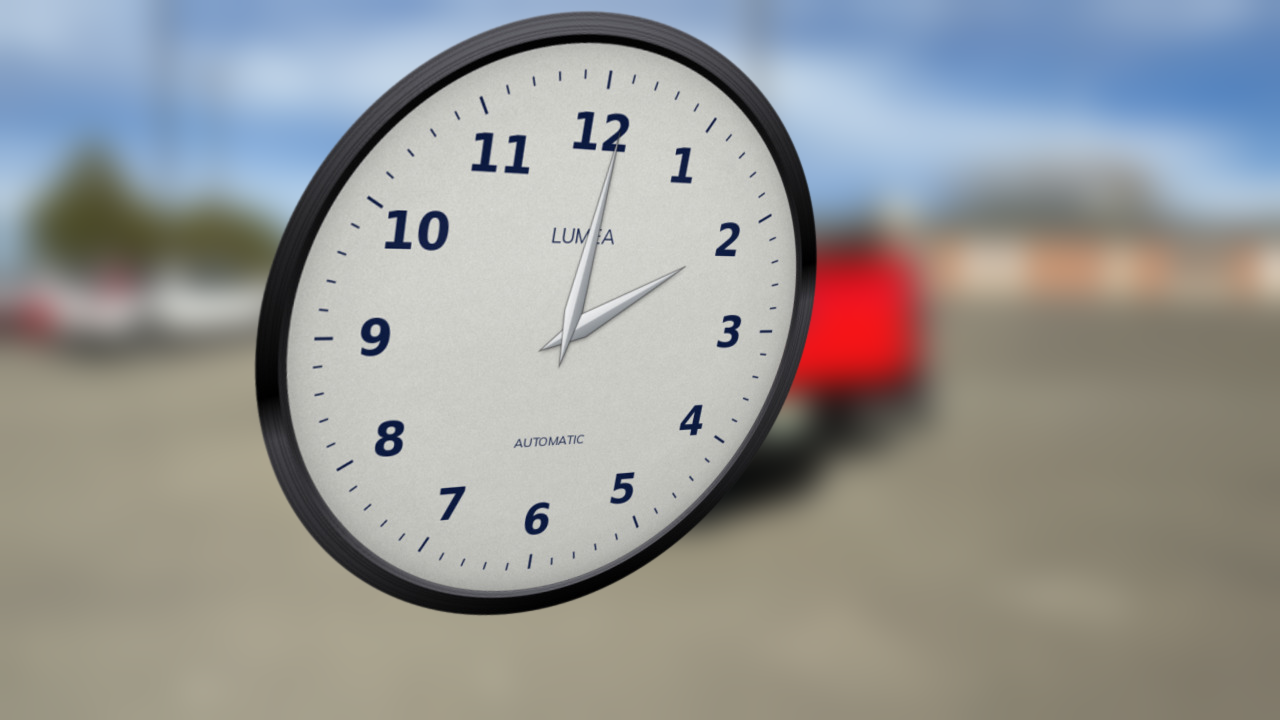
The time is **2:01**
